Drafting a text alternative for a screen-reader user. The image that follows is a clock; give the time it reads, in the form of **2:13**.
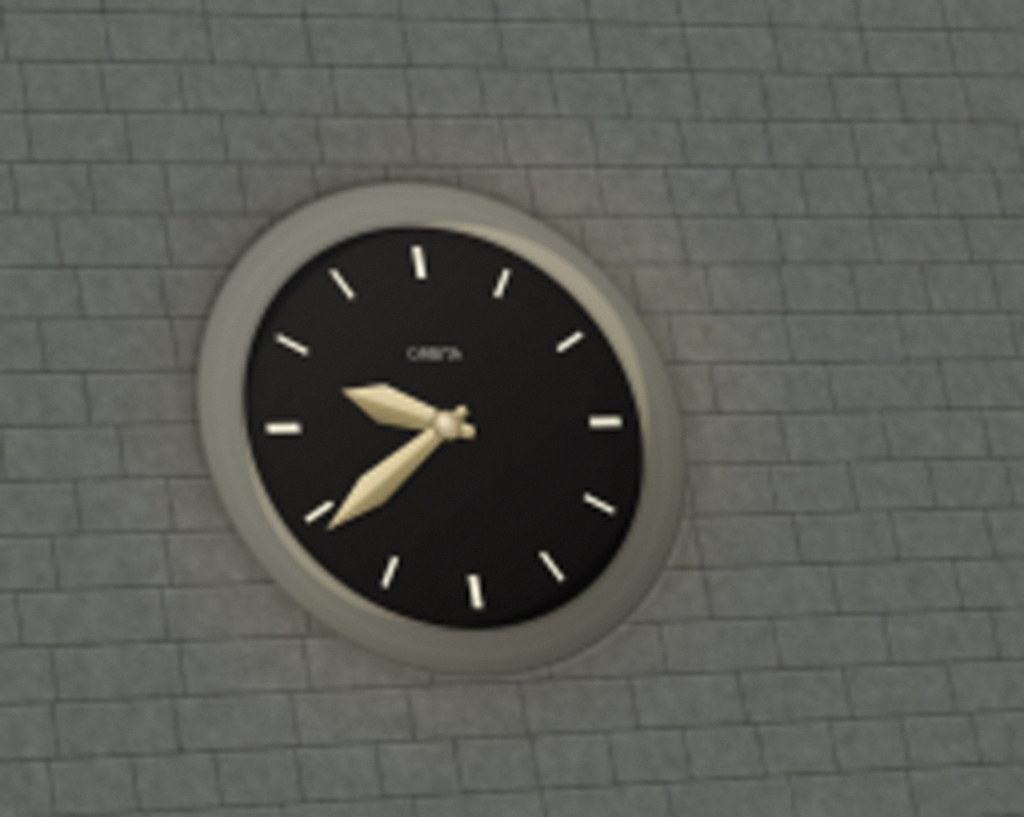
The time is **9:39**
